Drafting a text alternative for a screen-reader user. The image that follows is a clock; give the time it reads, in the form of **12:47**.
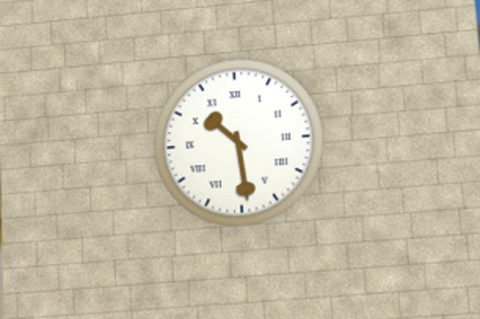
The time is **10:29**
